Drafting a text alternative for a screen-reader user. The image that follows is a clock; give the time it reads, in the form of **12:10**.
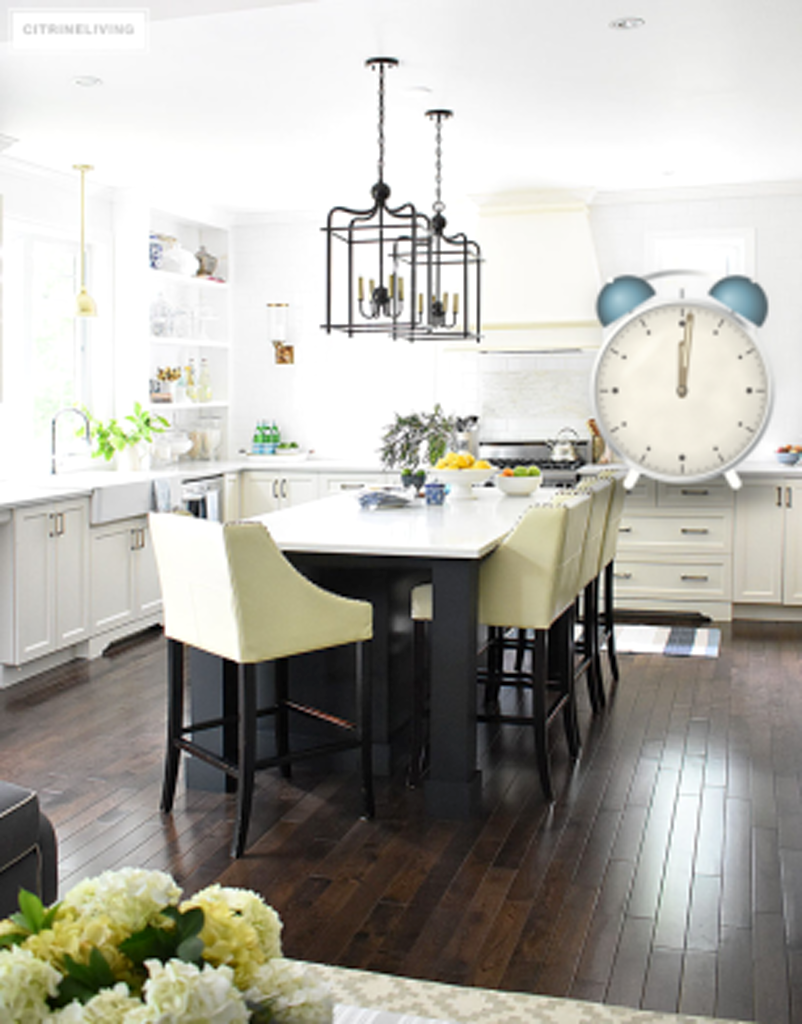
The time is **12:01**
